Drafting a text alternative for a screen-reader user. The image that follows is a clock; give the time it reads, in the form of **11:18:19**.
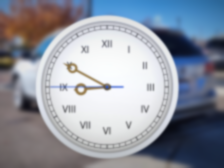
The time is **8:49:45**
